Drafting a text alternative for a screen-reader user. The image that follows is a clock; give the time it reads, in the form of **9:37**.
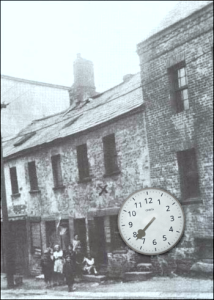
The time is **7:38**
